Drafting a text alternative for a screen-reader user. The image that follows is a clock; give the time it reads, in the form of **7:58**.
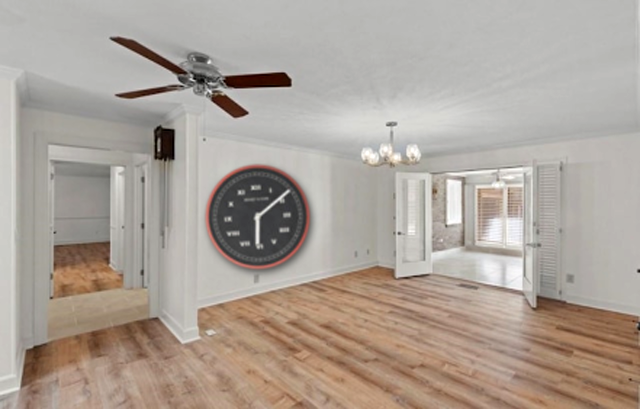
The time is **6:09**
